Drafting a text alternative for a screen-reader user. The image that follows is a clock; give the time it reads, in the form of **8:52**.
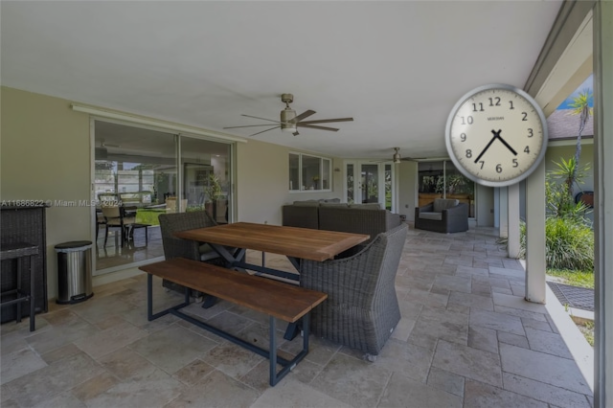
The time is **4:37**
